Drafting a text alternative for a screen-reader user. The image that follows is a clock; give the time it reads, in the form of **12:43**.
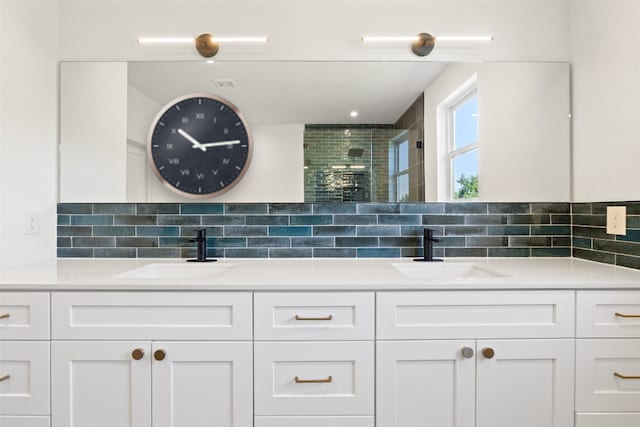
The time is **10:14**
